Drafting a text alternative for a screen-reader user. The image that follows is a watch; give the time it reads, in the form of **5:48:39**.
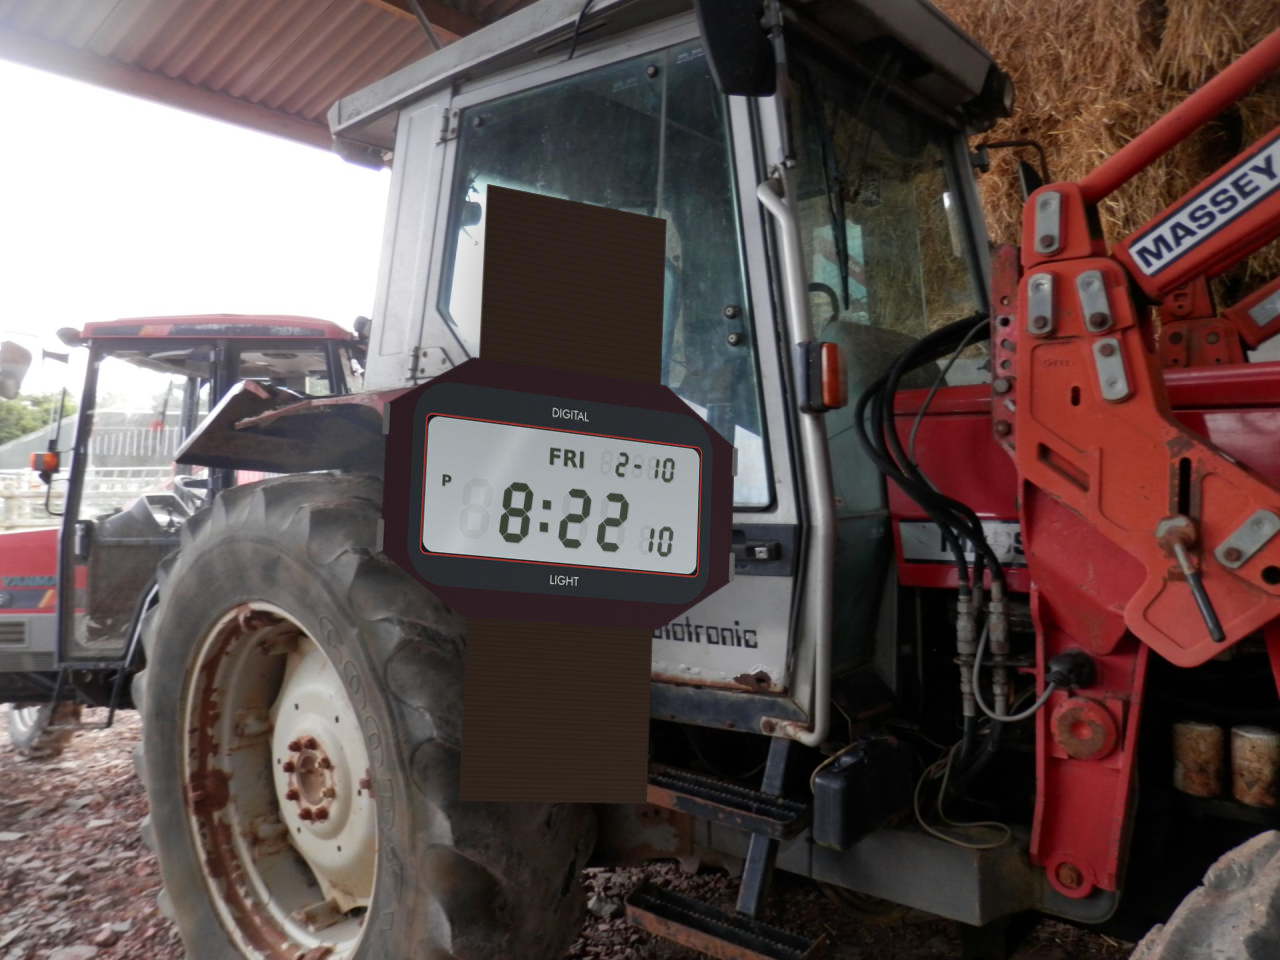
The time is **8:22:10**
